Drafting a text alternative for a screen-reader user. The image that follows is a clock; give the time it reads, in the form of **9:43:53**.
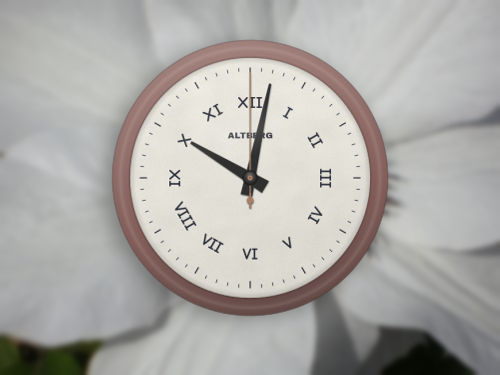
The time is **10:02:00**
